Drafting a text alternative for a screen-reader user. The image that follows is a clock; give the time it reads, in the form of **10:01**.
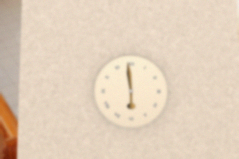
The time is **5:59**
